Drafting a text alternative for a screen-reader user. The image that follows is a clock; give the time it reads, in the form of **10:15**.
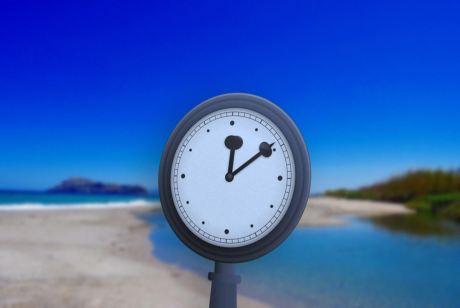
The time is **12:09**
